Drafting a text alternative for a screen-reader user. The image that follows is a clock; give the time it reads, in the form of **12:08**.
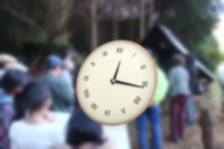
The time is **12:16**
